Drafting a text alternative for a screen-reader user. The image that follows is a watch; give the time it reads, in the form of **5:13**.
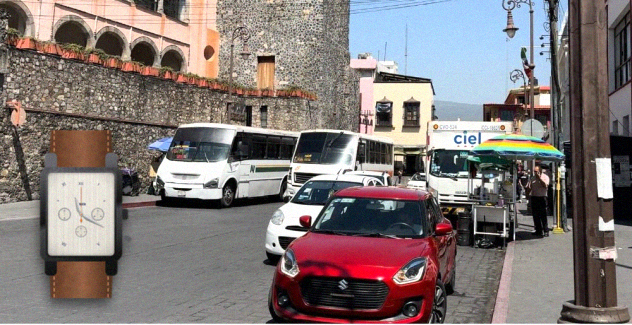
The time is **11:20**
